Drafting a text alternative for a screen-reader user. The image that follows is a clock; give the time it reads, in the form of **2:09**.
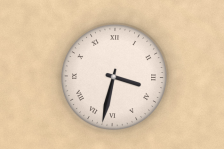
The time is **3:32**
